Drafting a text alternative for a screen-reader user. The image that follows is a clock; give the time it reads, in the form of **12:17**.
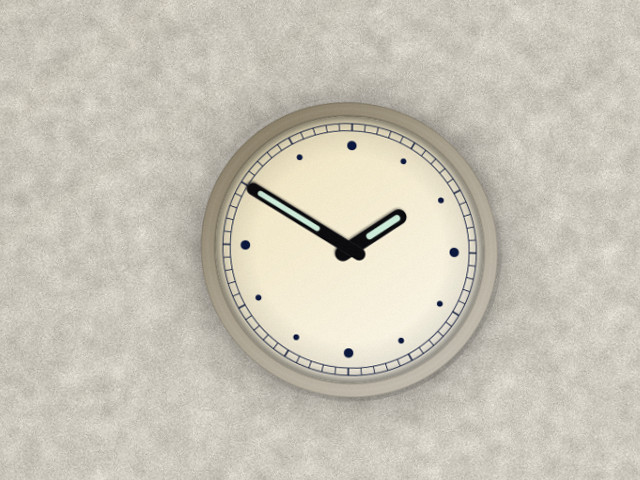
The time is **1:50**
